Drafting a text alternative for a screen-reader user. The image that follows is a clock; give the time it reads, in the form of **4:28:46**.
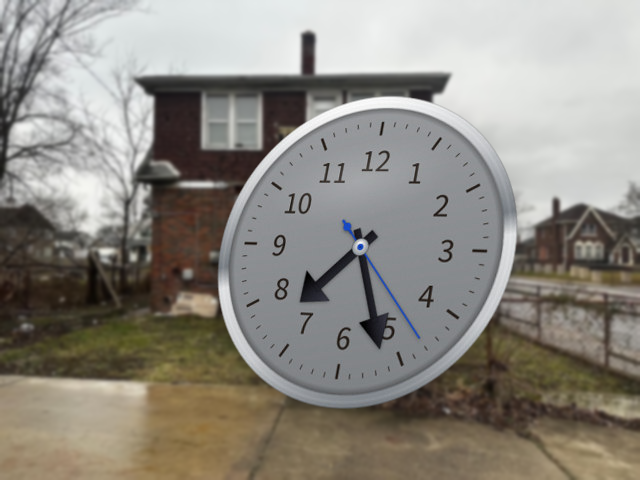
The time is **7:26:23**
